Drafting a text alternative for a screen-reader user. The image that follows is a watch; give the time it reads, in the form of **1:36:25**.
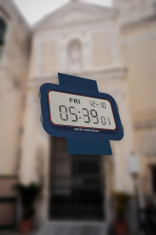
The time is **5:39:01**
